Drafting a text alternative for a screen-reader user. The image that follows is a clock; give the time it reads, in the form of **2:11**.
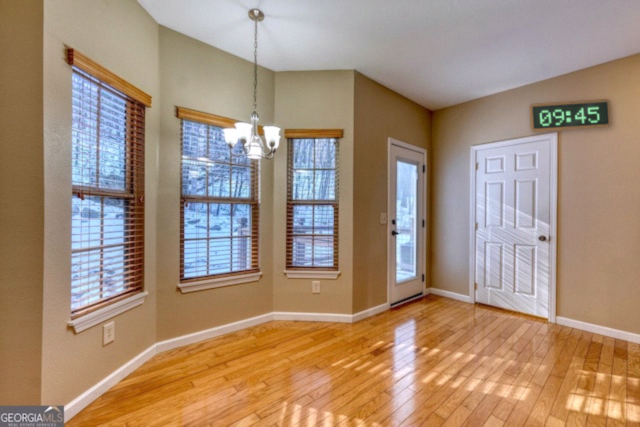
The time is **9:45**
